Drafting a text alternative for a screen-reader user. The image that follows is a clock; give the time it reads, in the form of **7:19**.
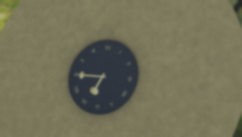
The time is **6:45**
